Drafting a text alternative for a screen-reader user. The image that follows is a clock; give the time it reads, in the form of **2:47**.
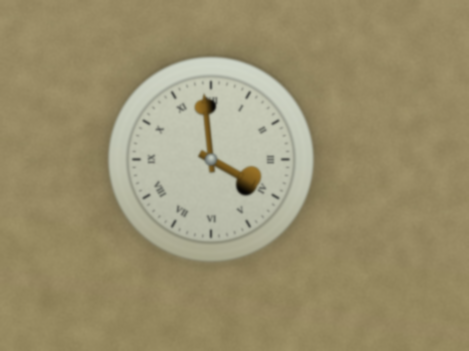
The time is **3:59**
